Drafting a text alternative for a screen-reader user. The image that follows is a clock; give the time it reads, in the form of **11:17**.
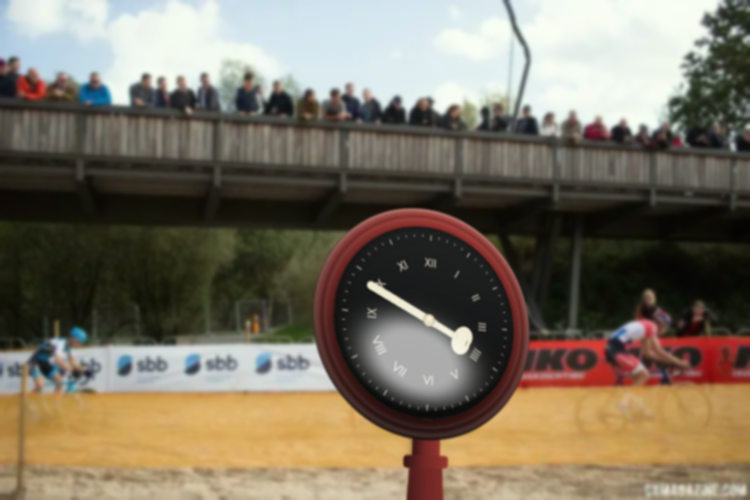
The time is **3:49**
